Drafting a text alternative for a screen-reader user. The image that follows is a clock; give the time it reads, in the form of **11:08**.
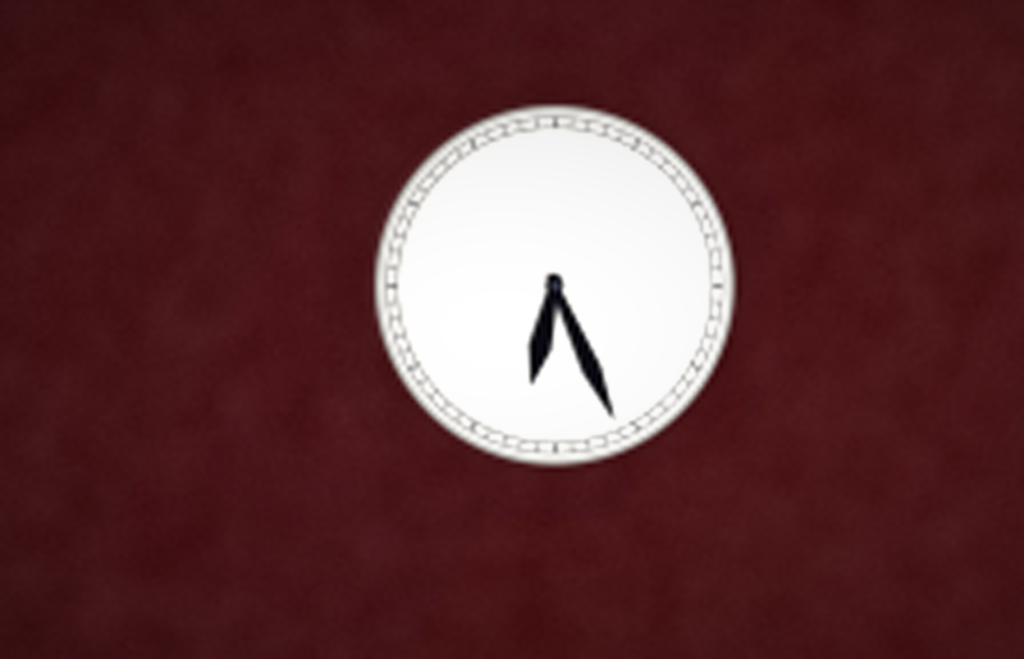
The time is **6:26**
